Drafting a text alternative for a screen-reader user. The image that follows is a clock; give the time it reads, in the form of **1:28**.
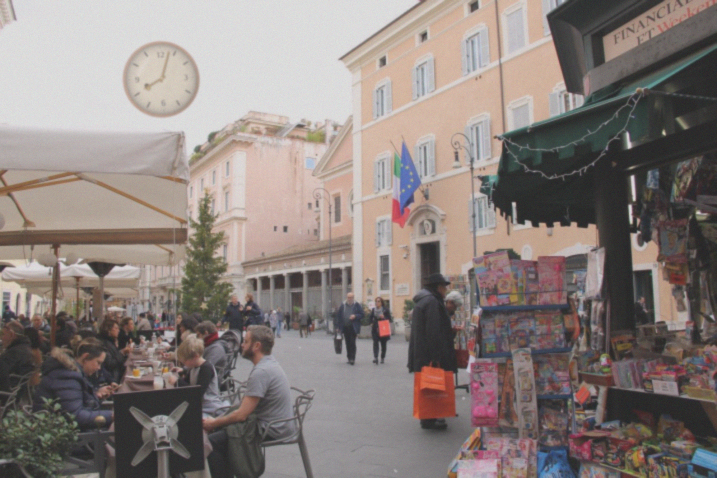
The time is **8:03**
